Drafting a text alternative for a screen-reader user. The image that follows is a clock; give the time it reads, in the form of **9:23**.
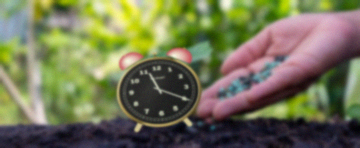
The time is **11:20**
